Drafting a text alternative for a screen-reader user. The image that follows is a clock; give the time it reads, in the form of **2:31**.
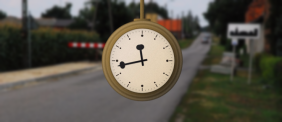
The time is **11:43**
